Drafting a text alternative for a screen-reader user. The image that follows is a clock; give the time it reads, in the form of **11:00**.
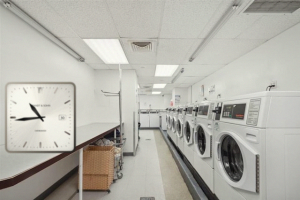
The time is **10:44**
